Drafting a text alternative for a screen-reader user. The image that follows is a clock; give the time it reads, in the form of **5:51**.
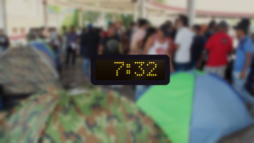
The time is **7:32**
